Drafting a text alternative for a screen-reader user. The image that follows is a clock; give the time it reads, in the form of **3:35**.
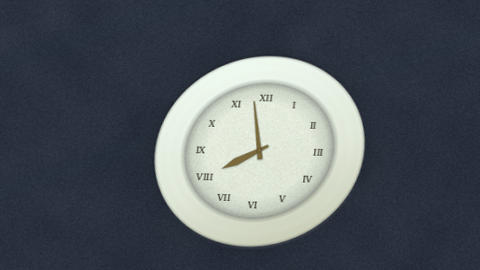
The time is **7:58**
